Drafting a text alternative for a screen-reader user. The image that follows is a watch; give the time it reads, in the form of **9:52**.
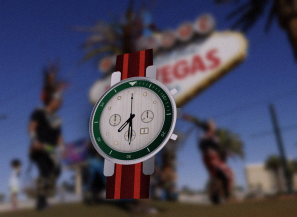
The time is **7:30**
